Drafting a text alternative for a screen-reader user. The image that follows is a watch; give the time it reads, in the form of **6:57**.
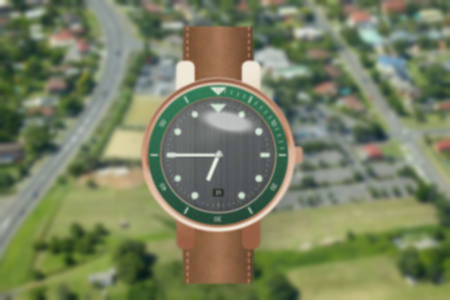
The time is **6:45**
